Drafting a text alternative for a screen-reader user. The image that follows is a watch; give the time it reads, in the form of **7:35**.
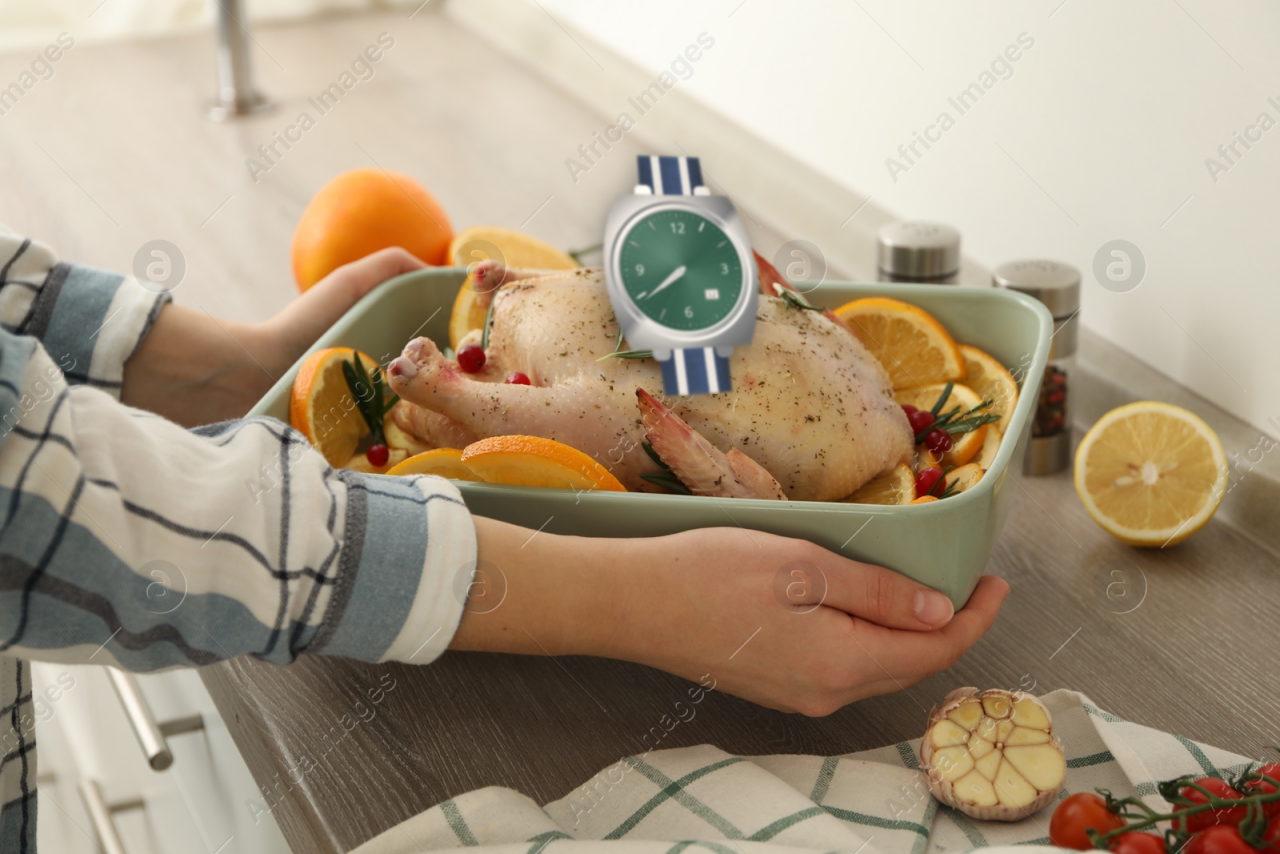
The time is **7:39**
